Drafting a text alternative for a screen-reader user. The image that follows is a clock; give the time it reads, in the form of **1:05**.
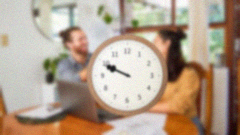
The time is **9:49**
